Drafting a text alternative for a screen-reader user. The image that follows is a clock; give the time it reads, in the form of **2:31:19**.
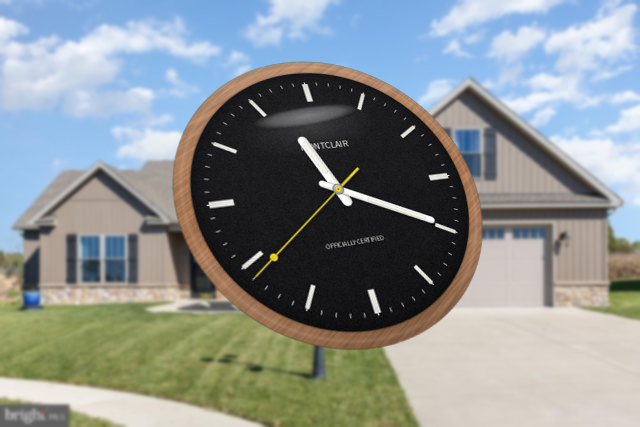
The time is **11:19:39**
